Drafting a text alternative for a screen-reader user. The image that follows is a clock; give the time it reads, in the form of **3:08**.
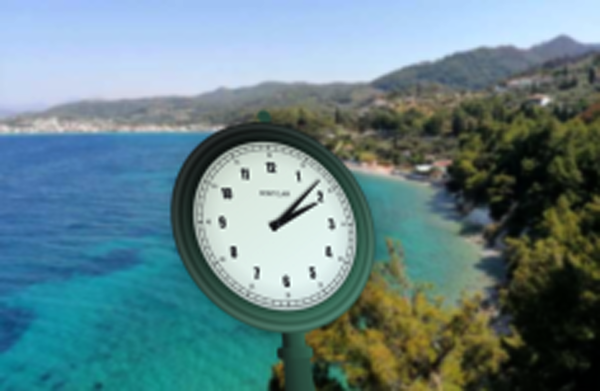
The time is **2:08**
